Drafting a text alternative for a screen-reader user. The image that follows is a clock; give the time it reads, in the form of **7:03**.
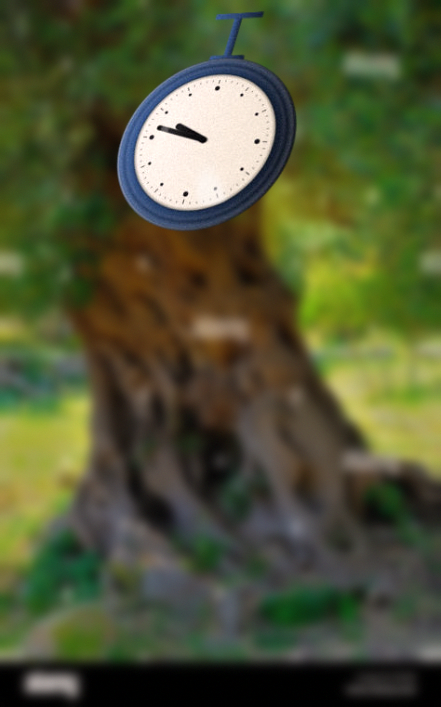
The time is **9:47**
